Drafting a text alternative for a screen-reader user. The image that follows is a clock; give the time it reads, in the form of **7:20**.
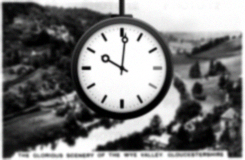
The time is **10:01**
